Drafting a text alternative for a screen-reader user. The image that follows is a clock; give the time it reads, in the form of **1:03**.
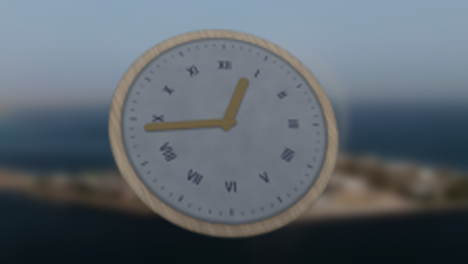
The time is **12:44**
